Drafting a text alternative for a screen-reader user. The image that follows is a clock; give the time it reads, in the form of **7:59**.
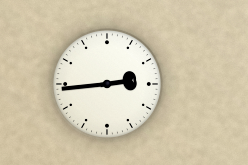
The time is **2:44**
